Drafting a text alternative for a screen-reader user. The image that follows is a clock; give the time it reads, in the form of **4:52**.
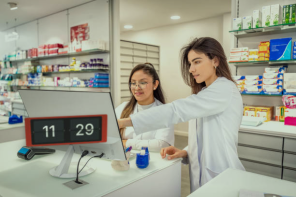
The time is **11:29**
